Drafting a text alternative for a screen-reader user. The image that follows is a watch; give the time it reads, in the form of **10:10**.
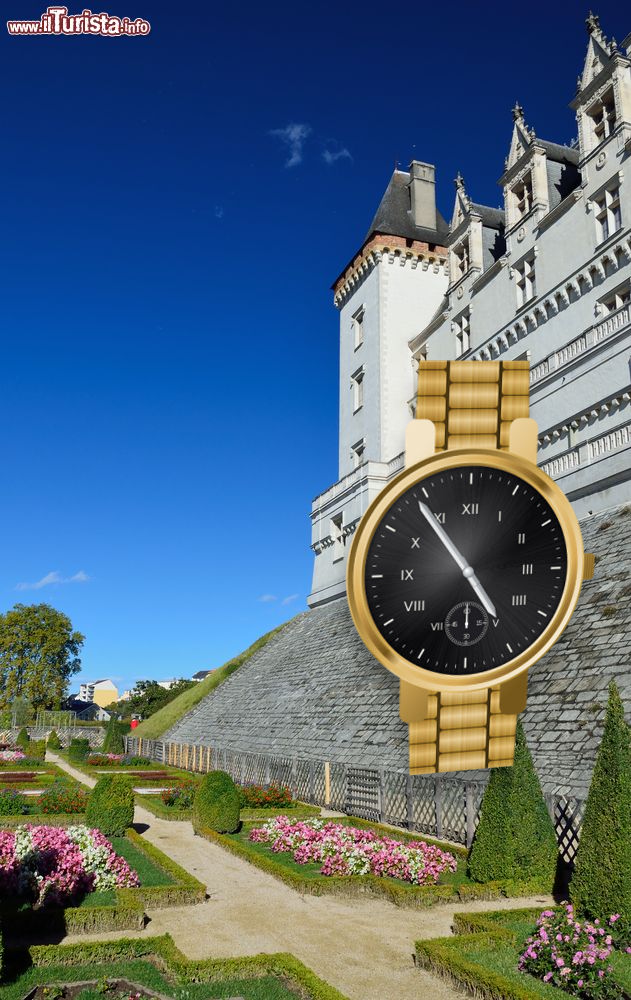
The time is **4:54**
